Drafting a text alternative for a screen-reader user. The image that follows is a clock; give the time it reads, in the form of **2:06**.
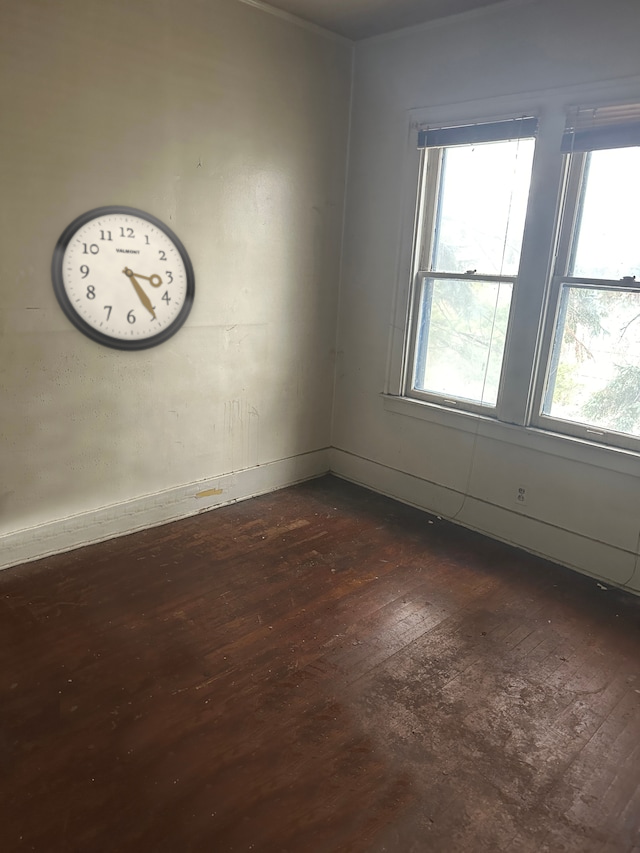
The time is **3:25**
